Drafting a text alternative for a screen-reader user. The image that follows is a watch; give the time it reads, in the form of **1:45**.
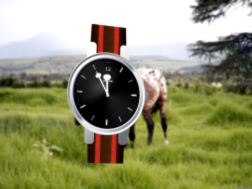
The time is **11:55**
